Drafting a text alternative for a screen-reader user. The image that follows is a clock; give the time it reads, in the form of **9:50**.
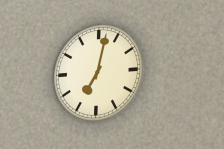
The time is **7:02**
